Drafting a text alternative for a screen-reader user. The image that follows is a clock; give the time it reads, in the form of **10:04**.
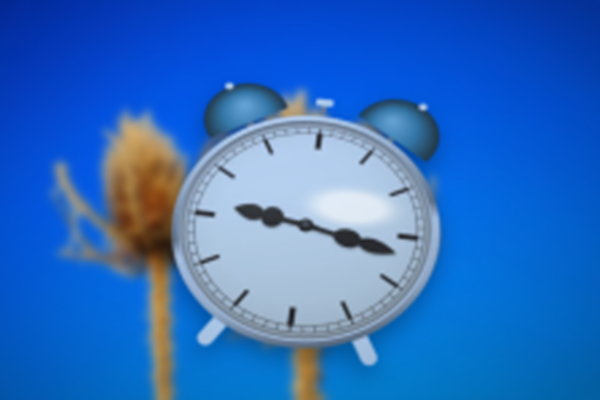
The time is **9:17**
